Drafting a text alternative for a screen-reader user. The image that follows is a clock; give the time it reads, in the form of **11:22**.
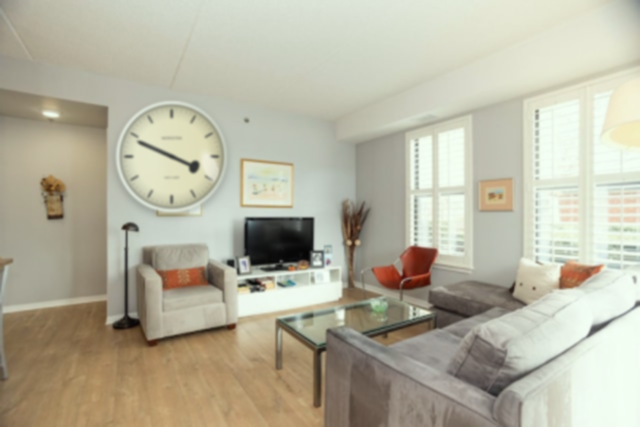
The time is **3:49**
